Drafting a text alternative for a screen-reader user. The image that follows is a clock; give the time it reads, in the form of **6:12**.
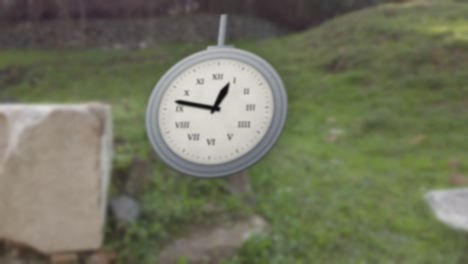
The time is **12:47**
